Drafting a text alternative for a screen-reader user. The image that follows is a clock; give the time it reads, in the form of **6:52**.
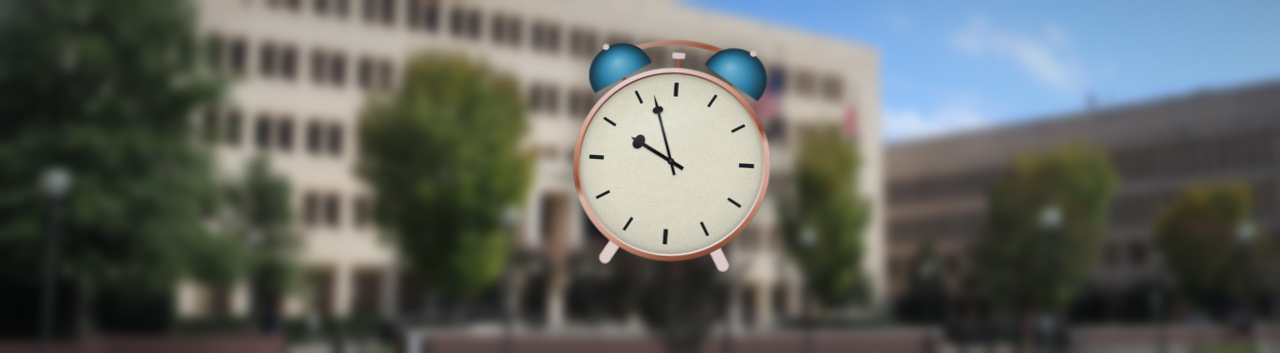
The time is **9:57**
